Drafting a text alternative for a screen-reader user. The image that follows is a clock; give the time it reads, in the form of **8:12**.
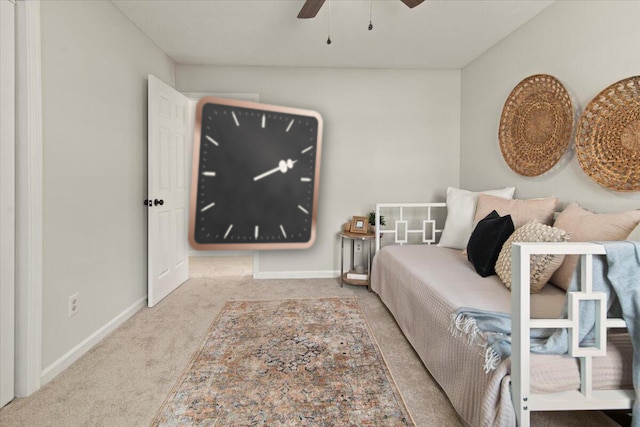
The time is **2:11**
